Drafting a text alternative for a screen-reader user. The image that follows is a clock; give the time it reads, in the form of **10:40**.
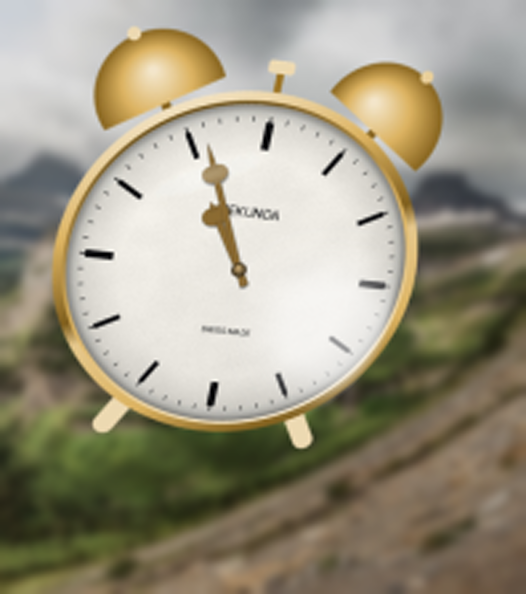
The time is **10:56**
